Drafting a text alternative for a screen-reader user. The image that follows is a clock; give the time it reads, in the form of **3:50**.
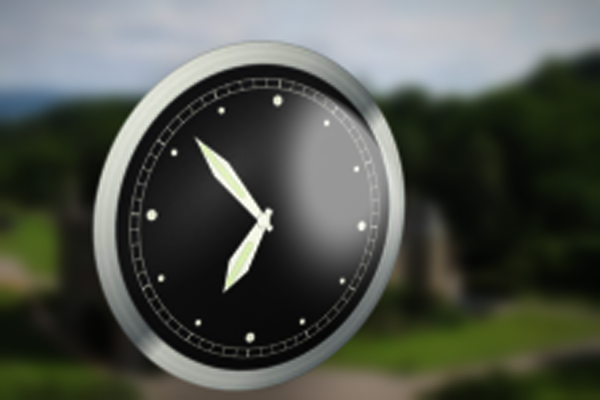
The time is **6:52**
